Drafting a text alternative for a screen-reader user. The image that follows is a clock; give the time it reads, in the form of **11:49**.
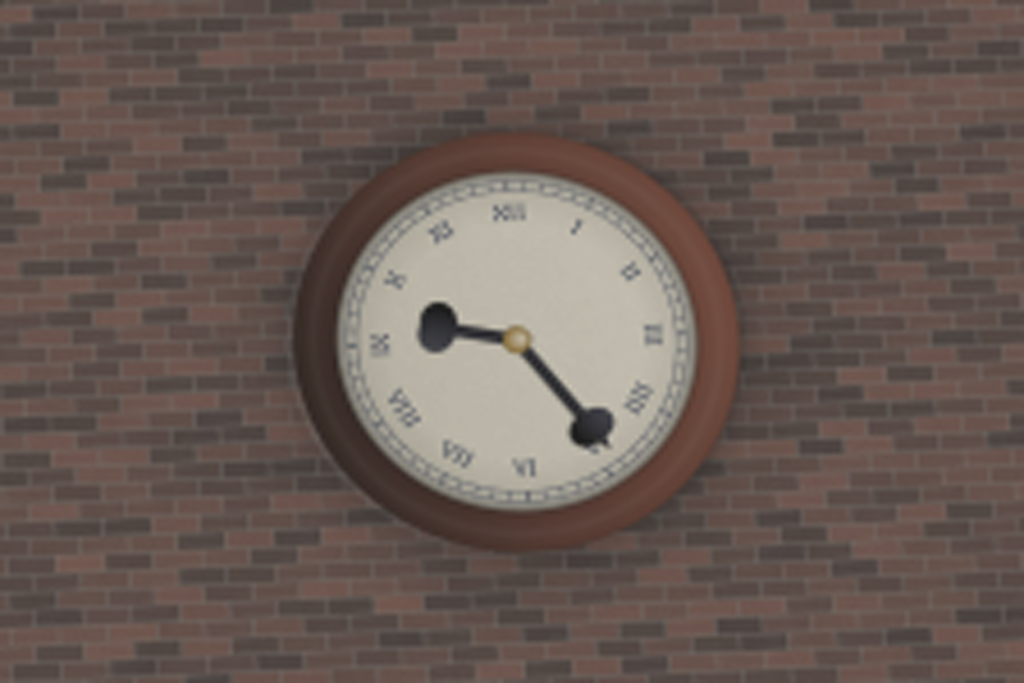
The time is **9:24**
